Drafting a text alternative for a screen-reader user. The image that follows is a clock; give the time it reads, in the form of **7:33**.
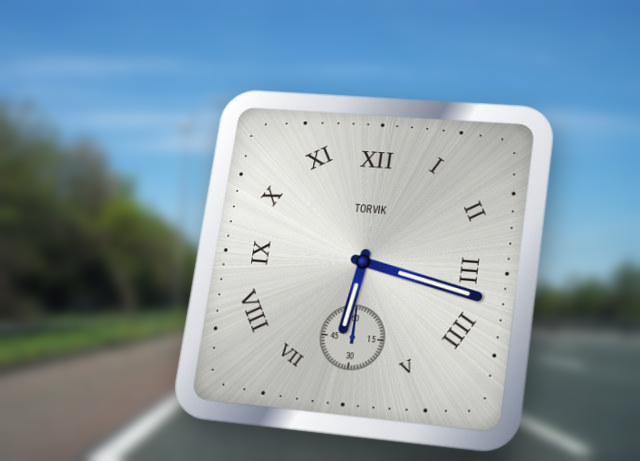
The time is **6:17**
